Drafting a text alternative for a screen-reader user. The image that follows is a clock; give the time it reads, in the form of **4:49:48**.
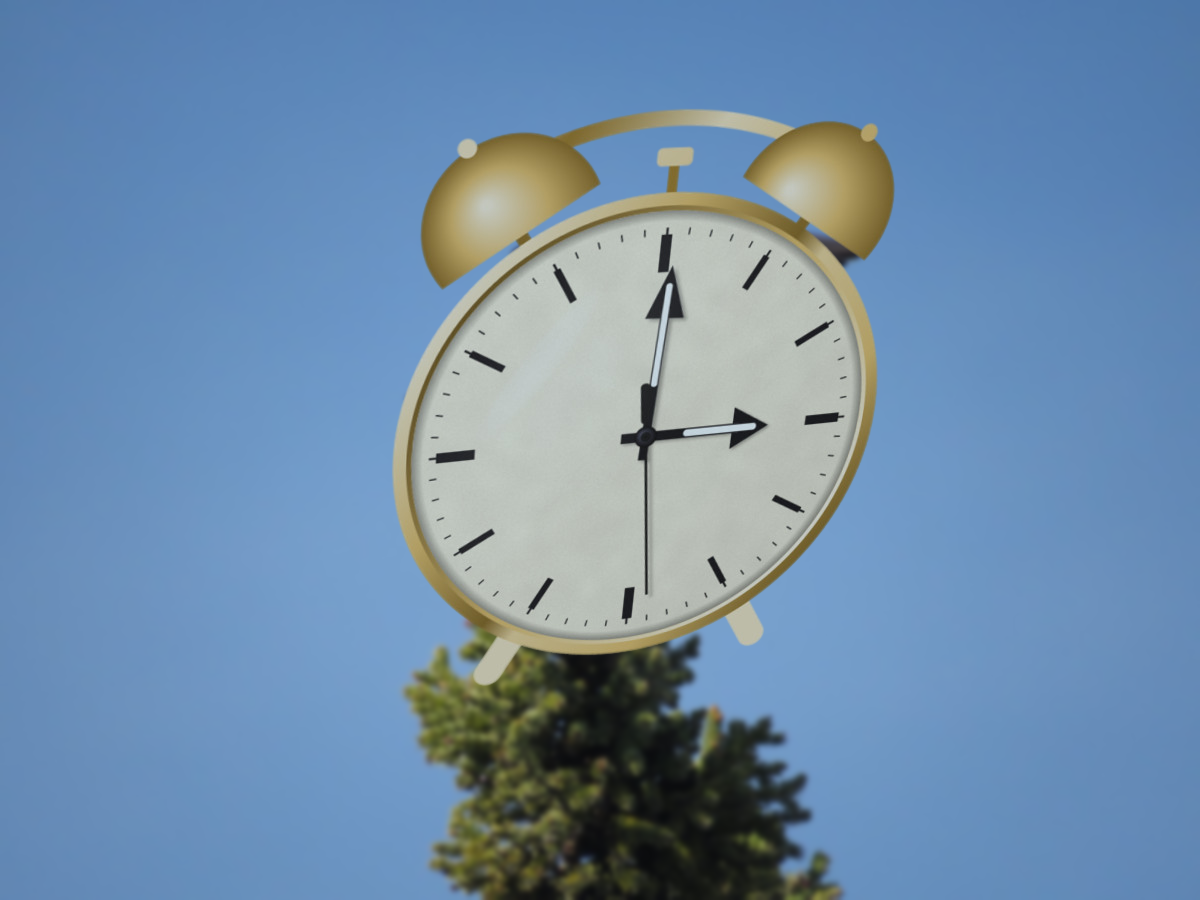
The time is **3:00:29**
